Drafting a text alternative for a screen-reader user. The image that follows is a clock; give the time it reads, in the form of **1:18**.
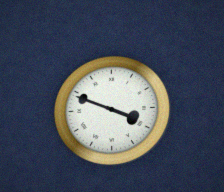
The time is **3:49**
